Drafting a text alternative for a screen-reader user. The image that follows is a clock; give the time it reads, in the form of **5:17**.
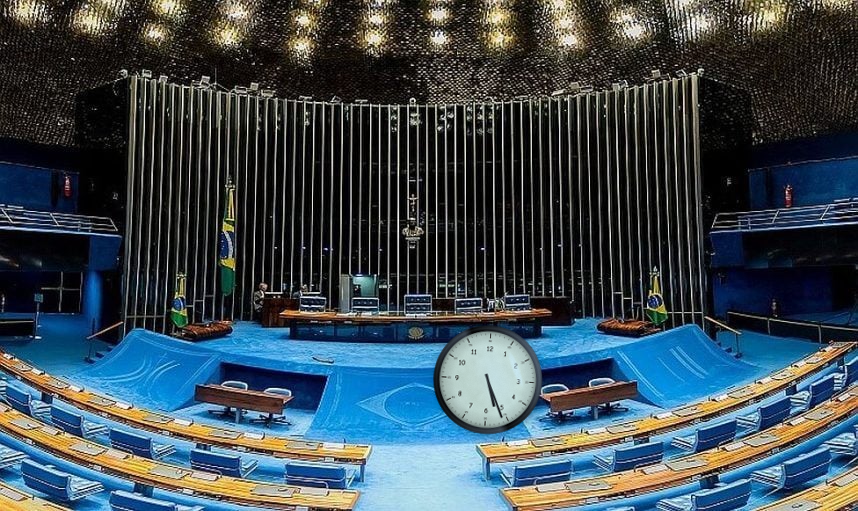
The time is **5:26**
